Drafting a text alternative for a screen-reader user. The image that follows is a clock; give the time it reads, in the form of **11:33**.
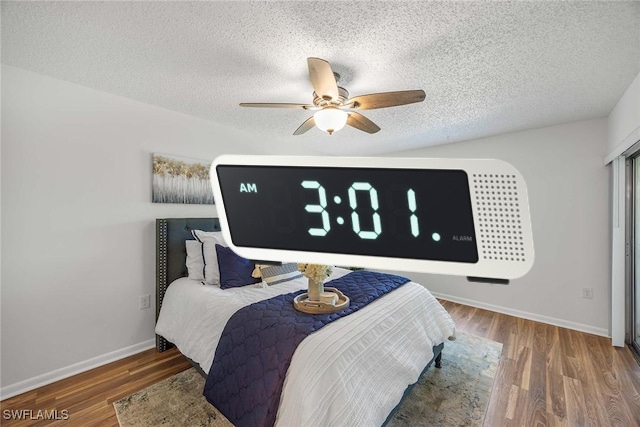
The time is **3:01**
